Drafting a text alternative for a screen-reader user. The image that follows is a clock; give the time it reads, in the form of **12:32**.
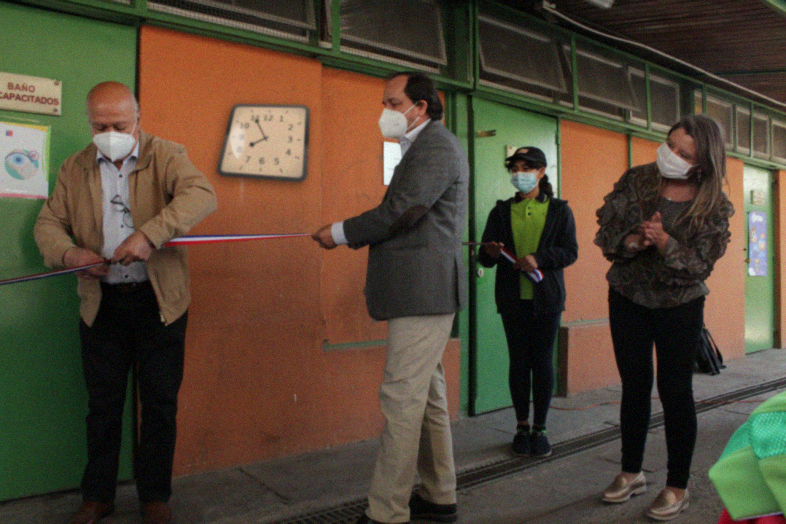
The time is **7:55**
